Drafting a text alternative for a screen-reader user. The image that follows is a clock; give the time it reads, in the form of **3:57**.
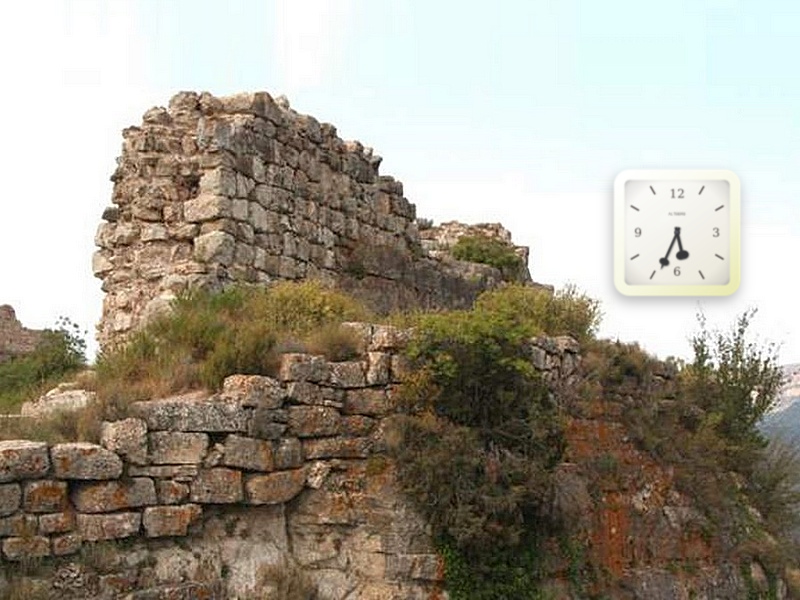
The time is **5:34**
